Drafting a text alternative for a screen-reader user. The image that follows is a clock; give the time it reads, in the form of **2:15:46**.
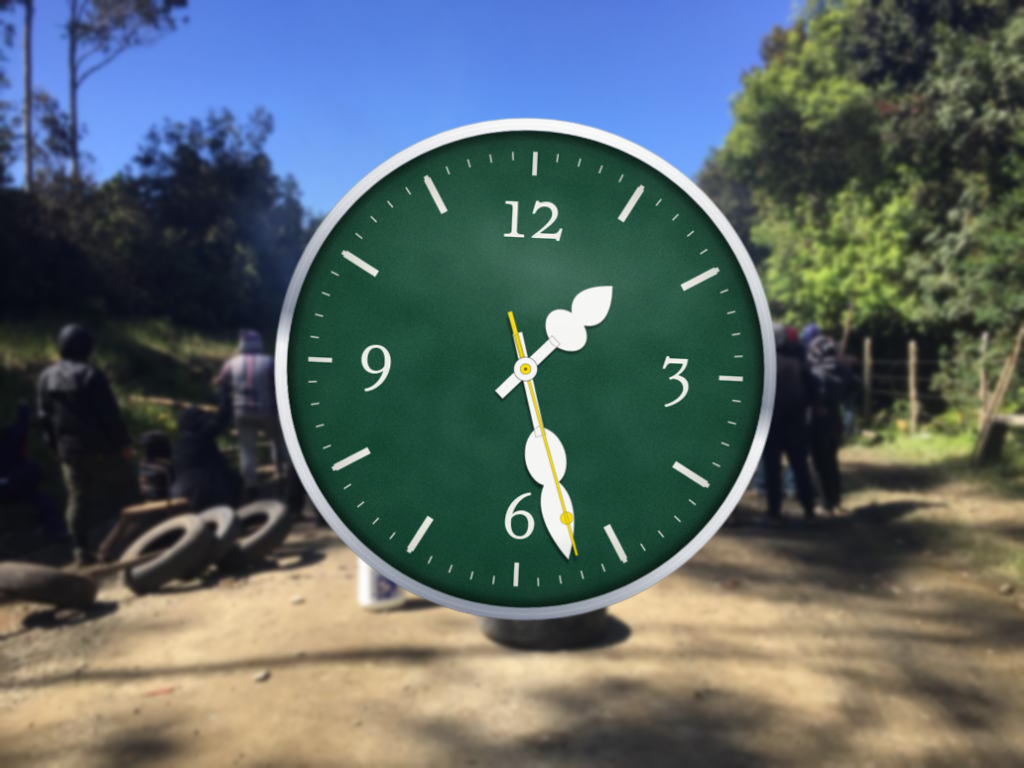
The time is **1:27:27**
